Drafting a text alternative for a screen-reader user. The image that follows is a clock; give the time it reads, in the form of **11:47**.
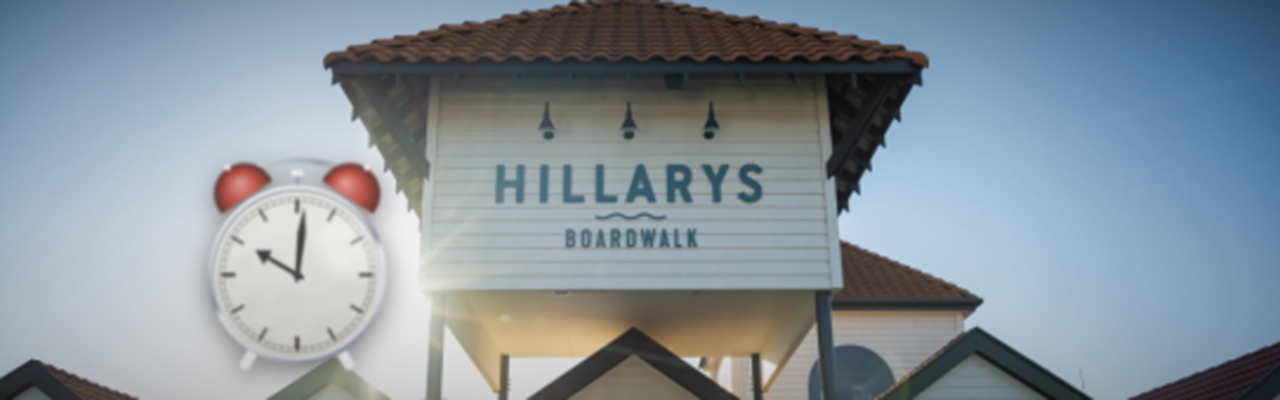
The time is **10:01**
